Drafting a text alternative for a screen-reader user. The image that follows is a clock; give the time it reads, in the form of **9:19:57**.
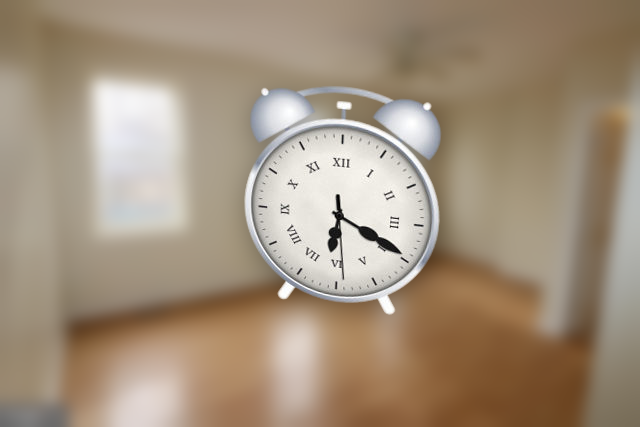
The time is **6:19:29**
